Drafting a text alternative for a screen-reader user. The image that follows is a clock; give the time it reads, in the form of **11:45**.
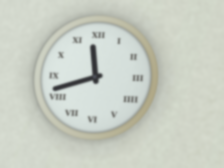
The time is **11:42**
